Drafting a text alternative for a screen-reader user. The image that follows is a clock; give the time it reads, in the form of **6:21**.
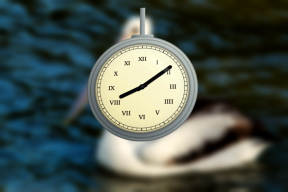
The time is **8:09**
